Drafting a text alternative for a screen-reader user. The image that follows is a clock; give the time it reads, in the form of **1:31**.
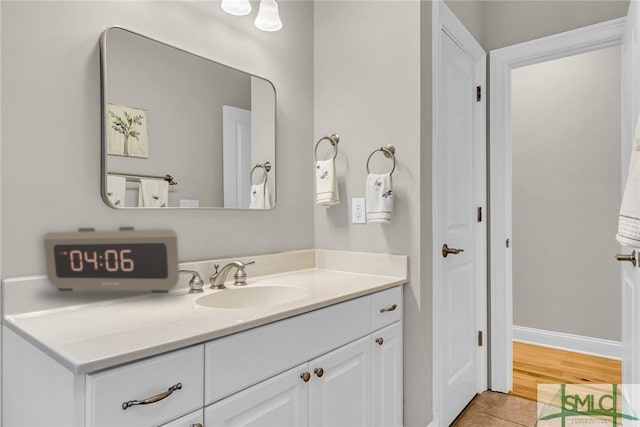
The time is **4:06**
